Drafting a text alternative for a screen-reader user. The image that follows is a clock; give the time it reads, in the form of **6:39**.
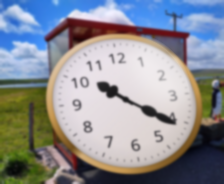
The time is **10:21**
